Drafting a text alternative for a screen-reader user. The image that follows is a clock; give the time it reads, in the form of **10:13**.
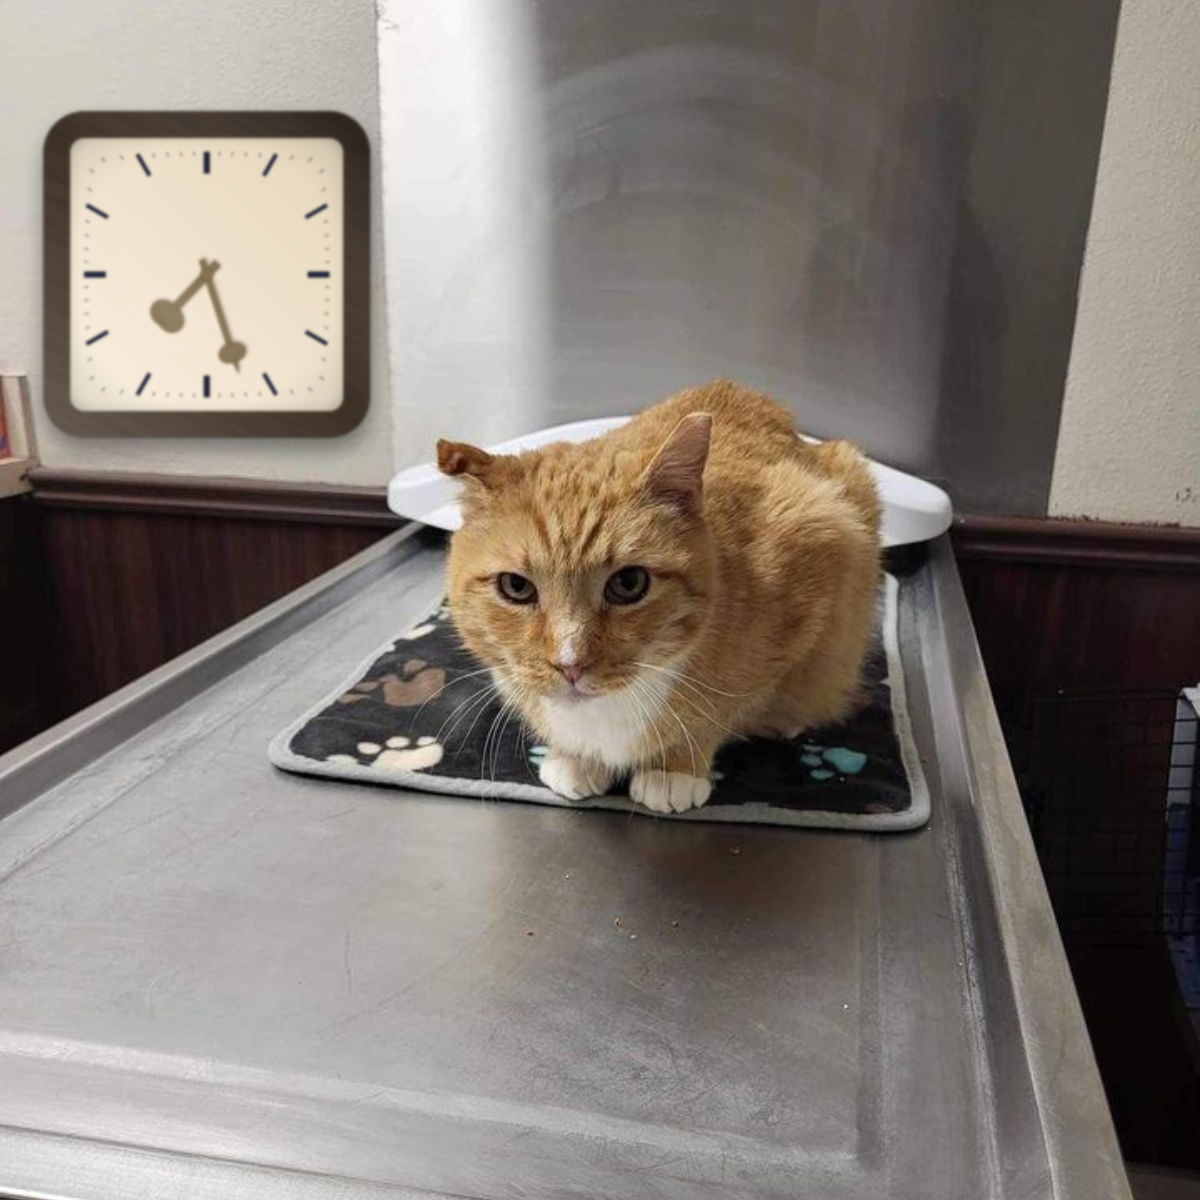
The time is **7:27**
